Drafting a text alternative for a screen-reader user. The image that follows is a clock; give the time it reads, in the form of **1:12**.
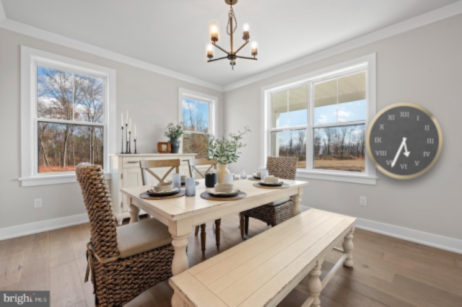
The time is **5:34**
